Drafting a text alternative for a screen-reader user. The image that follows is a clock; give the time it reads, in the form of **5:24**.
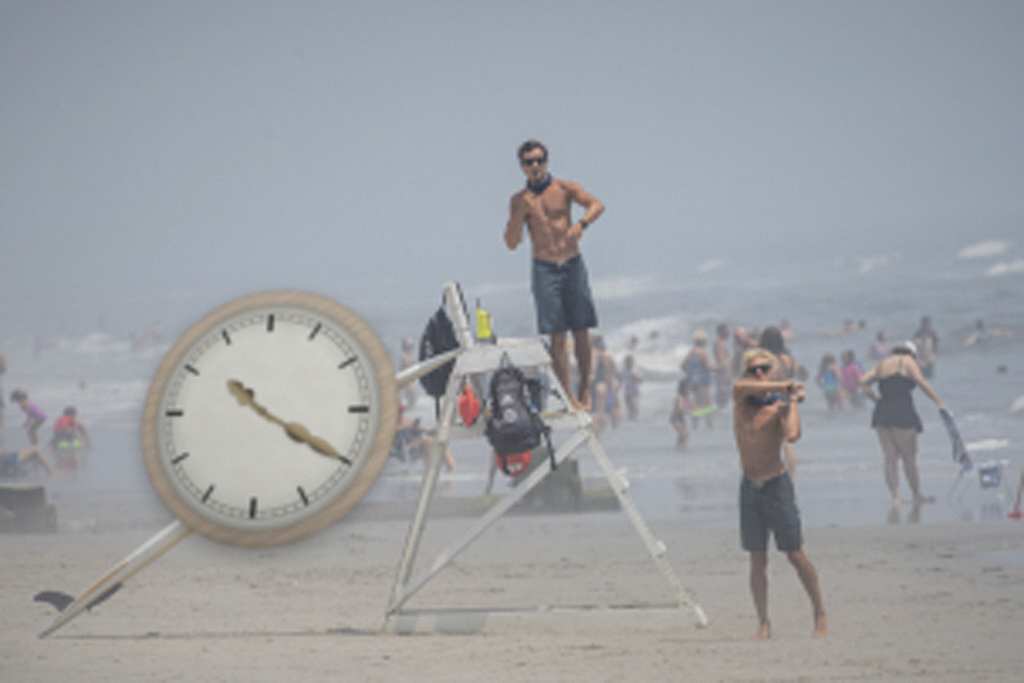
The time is **10:20**
